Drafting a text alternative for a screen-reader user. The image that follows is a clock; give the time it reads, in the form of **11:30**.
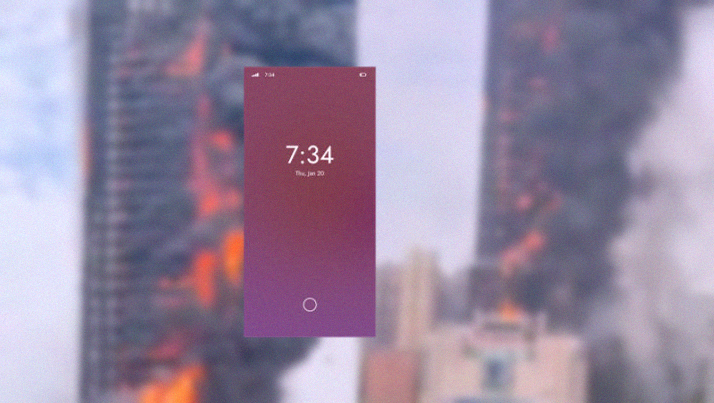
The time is **7:34**
